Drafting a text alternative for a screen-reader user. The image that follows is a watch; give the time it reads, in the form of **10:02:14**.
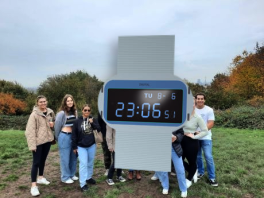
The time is **23:06:51**
